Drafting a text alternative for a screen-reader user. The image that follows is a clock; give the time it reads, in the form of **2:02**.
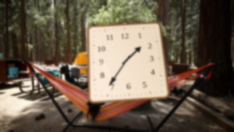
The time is **1:36**
